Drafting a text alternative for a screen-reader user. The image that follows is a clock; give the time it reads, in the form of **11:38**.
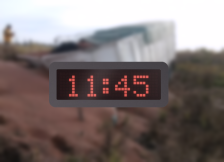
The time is **11:45**
